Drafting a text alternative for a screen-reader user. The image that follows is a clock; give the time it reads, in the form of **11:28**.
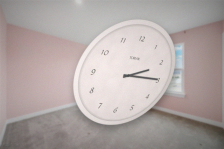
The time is **2:15**
